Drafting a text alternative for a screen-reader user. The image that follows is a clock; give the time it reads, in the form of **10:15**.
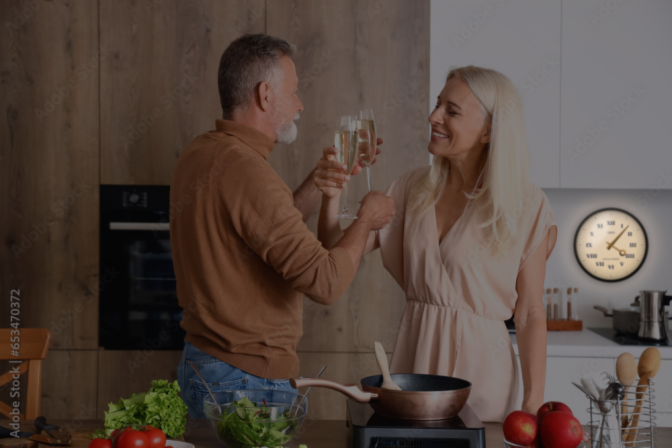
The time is **4:07**
